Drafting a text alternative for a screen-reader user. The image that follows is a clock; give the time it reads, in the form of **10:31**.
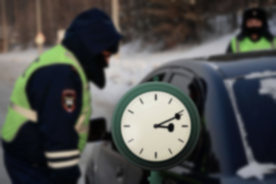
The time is **3:11**
